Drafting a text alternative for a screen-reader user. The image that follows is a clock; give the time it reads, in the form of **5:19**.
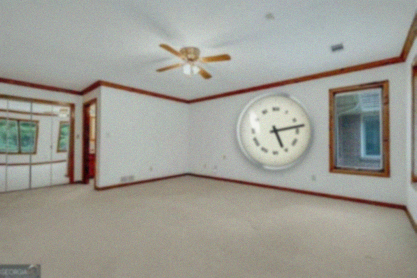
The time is **5:13**
